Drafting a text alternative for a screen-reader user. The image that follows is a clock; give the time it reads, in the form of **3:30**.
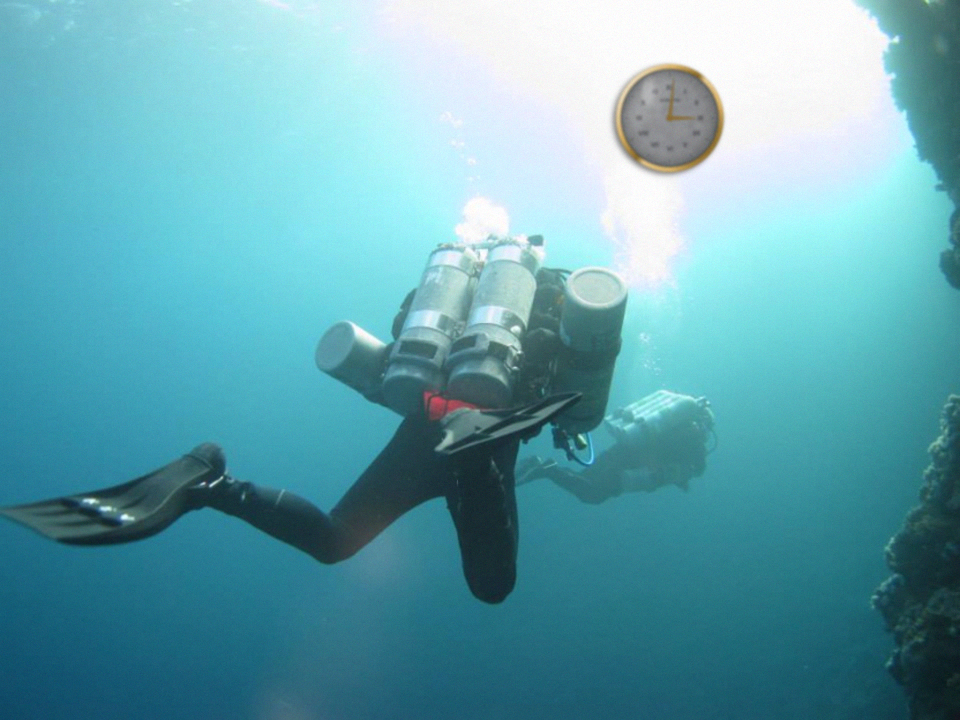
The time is **3:01**
